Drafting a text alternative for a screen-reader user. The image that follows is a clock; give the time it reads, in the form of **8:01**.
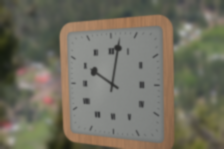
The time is **10:02**
